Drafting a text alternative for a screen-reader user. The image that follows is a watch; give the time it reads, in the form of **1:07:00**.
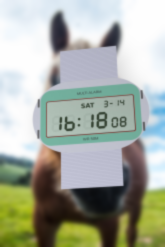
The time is **16:18:08**
